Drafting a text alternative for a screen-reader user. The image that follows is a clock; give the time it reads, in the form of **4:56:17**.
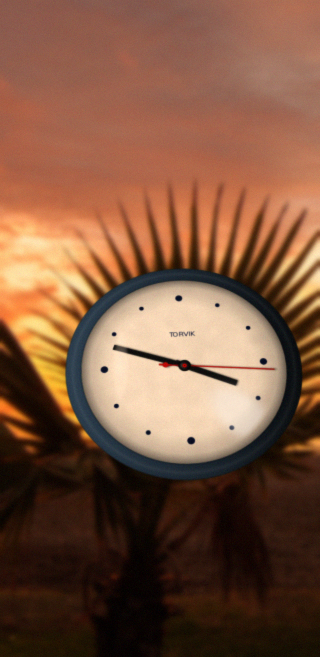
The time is **3:48:16**
